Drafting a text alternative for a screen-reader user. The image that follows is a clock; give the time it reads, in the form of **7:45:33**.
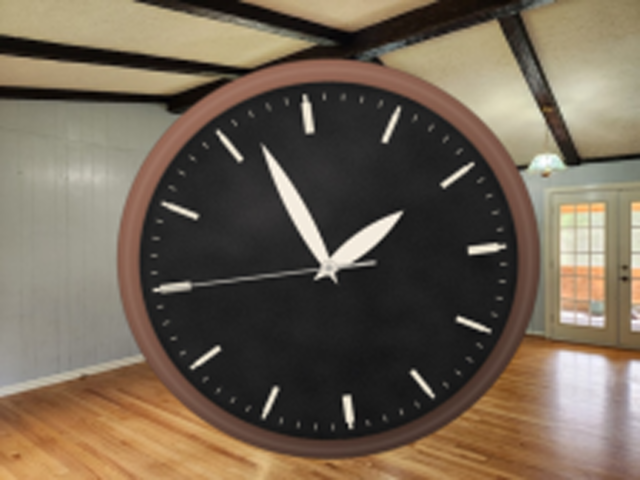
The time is **1:56:45**
